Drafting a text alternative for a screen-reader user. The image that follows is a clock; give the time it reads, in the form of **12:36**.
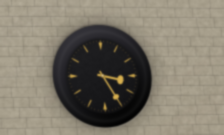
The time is **3:25**
